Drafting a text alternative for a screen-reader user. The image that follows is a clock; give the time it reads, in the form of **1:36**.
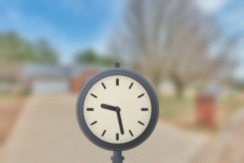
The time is **9:28**
